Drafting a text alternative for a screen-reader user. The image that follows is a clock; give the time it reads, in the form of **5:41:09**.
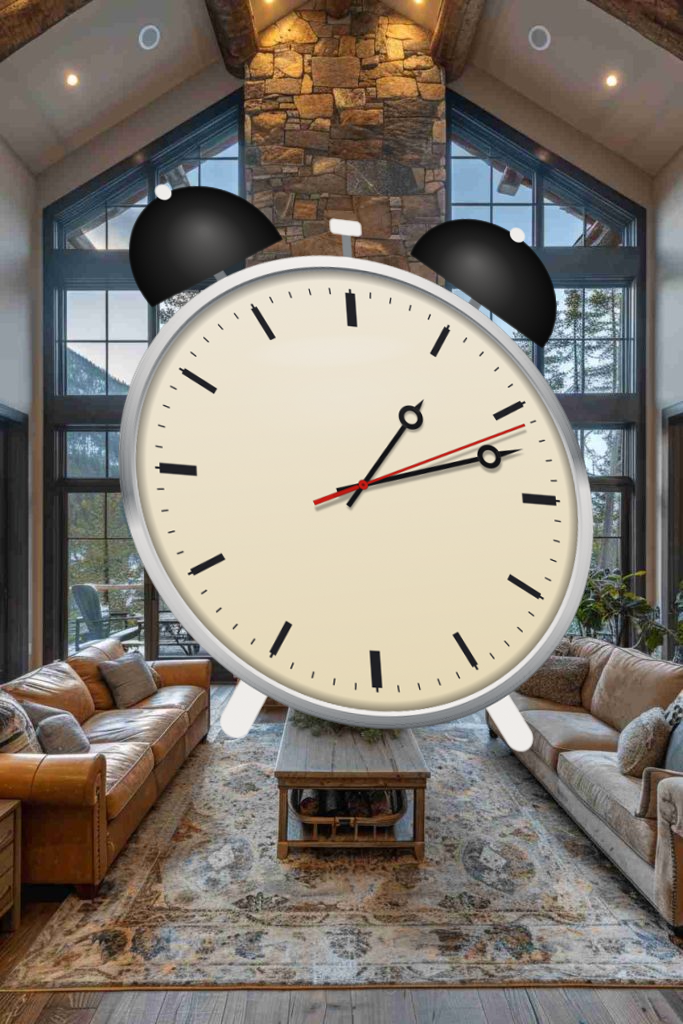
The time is **1:12:11**
